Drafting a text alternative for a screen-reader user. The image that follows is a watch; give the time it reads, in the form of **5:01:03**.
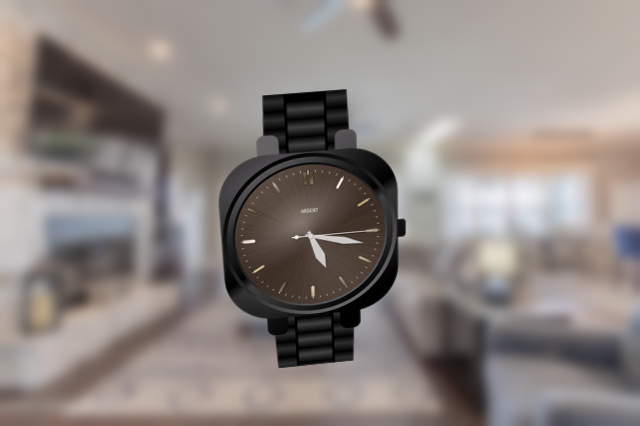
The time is **5:17:15**
